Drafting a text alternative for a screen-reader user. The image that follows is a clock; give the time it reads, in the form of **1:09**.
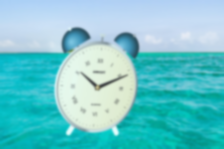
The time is **10:11**
